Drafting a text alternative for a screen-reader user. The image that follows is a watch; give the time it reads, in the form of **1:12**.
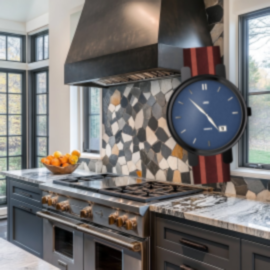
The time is **4:53**
